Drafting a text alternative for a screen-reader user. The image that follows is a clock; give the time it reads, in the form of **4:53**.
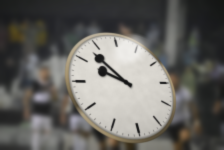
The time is **9:53**
